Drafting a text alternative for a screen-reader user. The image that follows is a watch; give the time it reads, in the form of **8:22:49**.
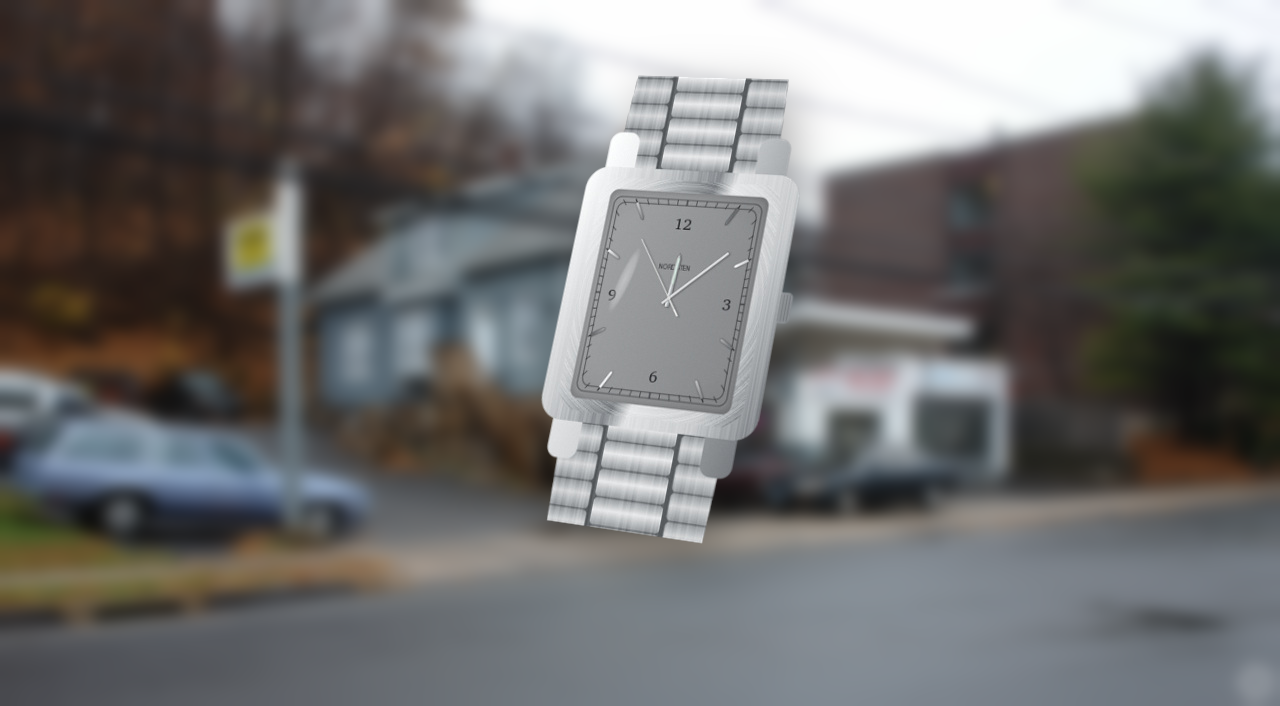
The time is **12:07:54**
